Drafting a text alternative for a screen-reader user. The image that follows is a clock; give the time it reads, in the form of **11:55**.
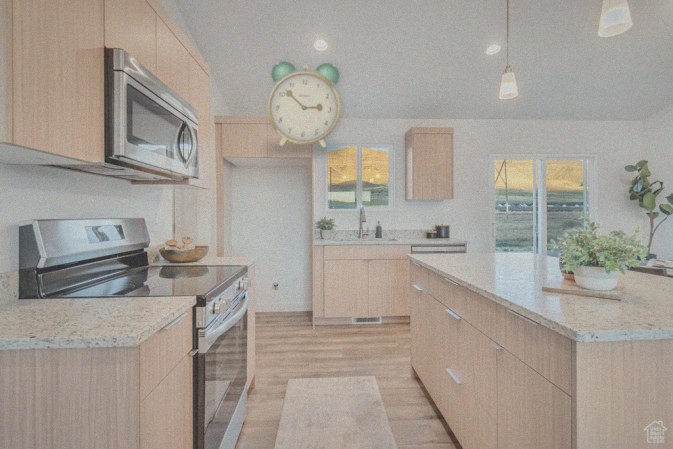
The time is **2:52**
